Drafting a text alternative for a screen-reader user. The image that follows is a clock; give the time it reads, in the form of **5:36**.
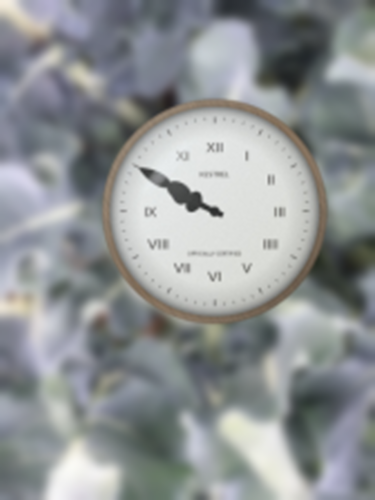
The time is **9:50**
